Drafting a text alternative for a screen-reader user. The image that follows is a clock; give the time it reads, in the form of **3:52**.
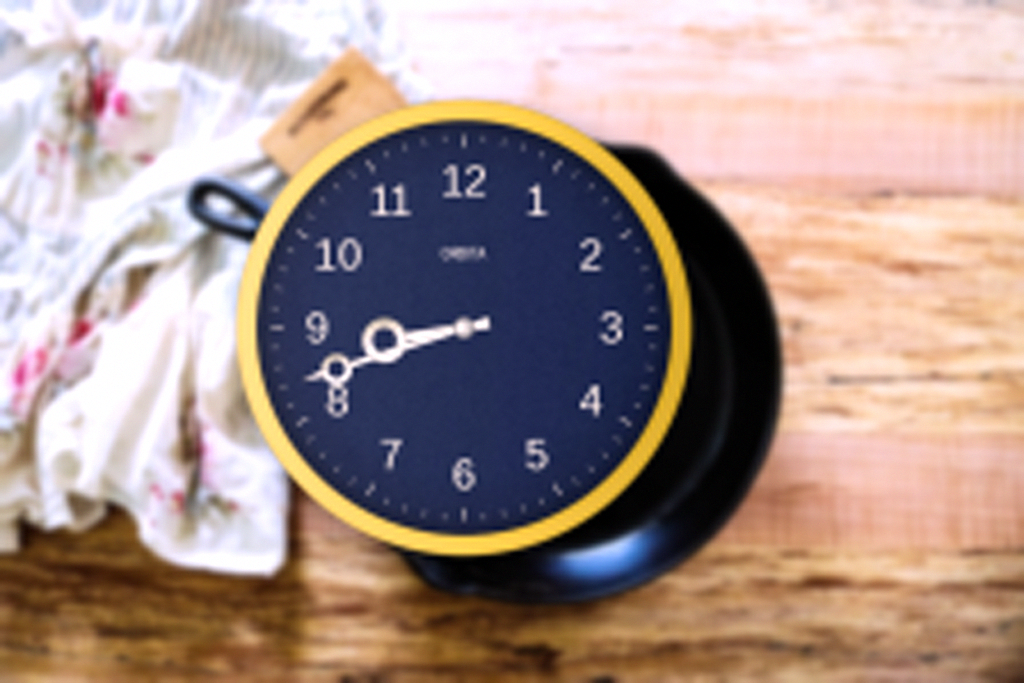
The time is **8:42**
